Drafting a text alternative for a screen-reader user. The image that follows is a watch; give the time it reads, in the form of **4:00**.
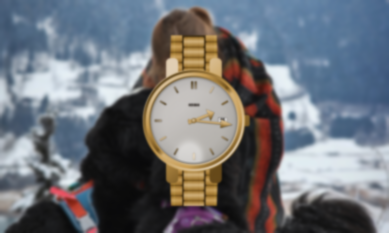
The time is **2:16**
